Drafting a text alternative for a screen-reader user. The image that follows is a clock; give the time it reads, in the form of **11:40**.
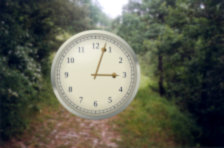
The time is **3:03**
